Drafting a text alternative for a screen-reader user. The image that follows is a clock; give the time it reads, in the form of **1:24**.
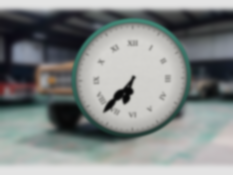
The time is **6:37**
